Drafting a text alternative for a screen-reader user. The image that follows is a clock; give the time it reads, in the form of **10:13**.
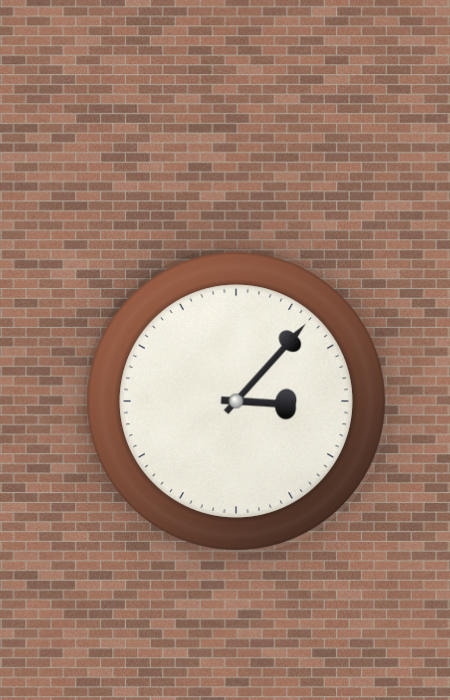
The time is **3:07**
